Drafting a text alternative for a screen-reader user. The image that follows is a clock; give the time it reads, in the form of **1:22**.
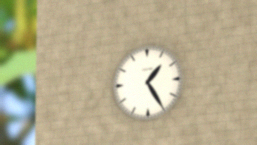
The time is **1:25**
